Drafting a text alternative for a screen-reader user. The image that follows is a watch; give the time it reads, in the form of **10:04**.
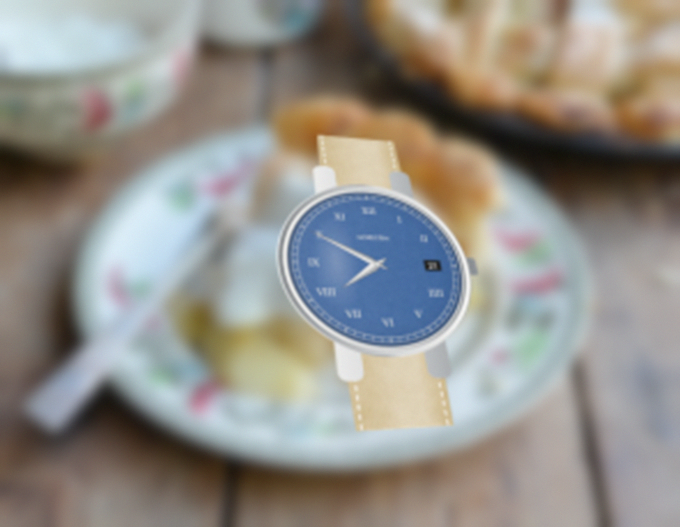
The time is **7:50**
